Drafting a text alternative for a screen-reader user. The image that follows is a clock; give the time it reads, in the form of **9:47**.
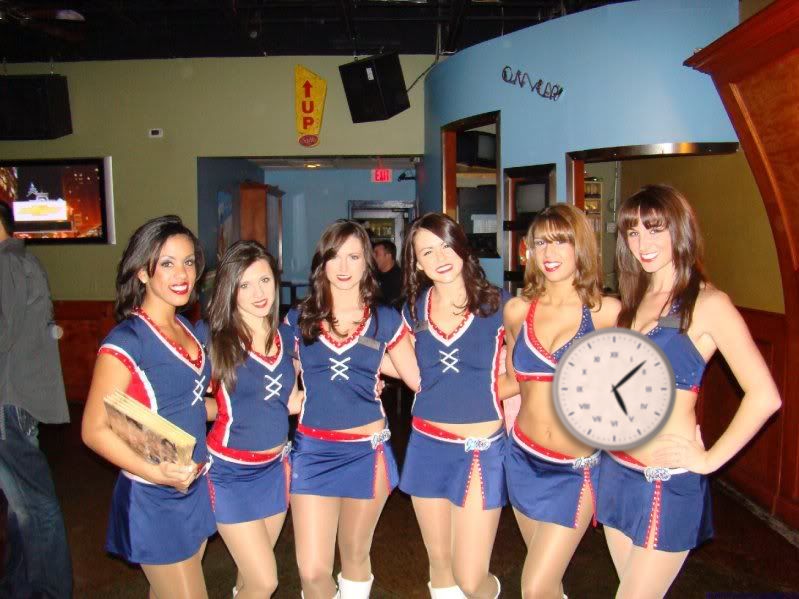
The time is **5:08**
